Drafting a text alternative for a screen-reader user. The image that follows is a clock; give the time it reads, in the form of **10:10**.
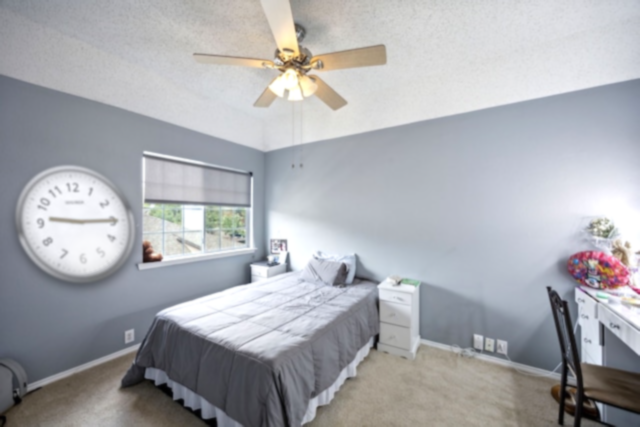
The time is **9:15**
